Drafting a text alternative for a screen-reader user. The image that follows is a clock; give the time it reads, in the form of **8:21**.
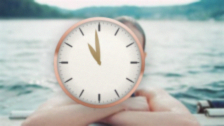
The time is **10:59**
